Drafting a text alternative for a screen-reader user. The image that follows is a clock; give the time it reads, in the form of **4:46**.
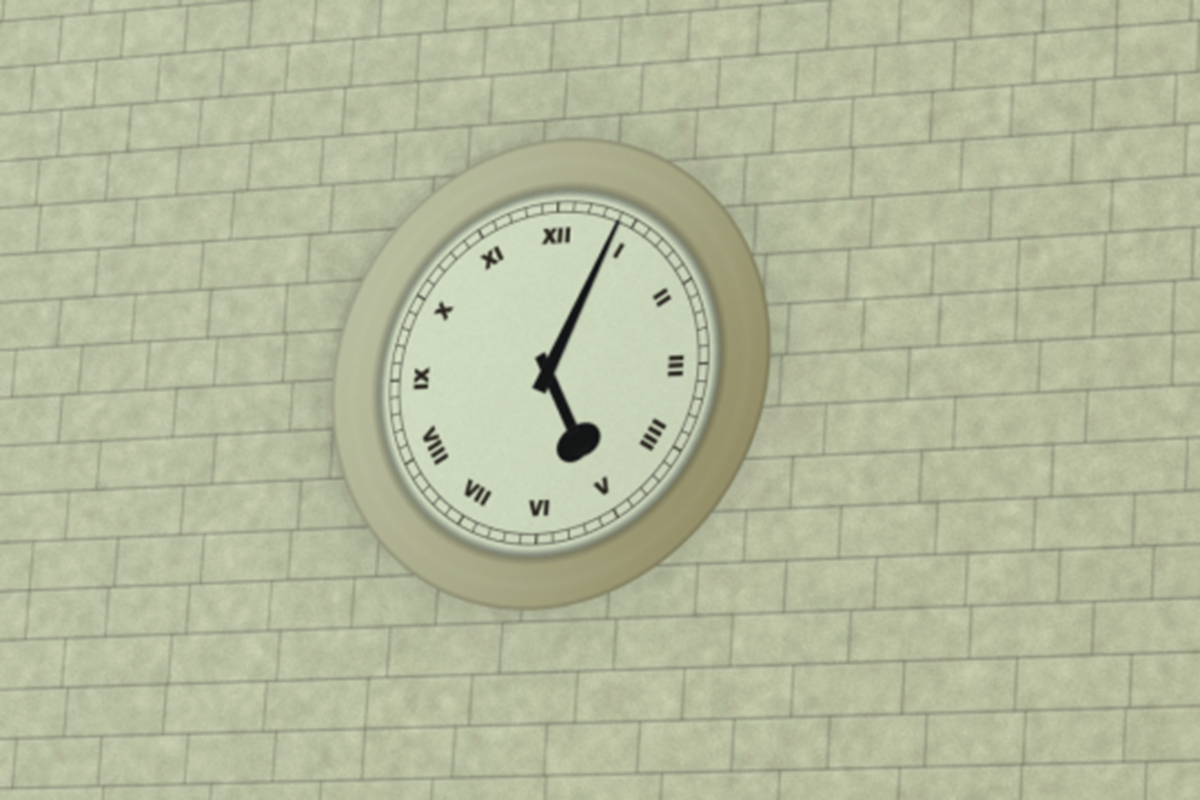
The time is **5:04**
